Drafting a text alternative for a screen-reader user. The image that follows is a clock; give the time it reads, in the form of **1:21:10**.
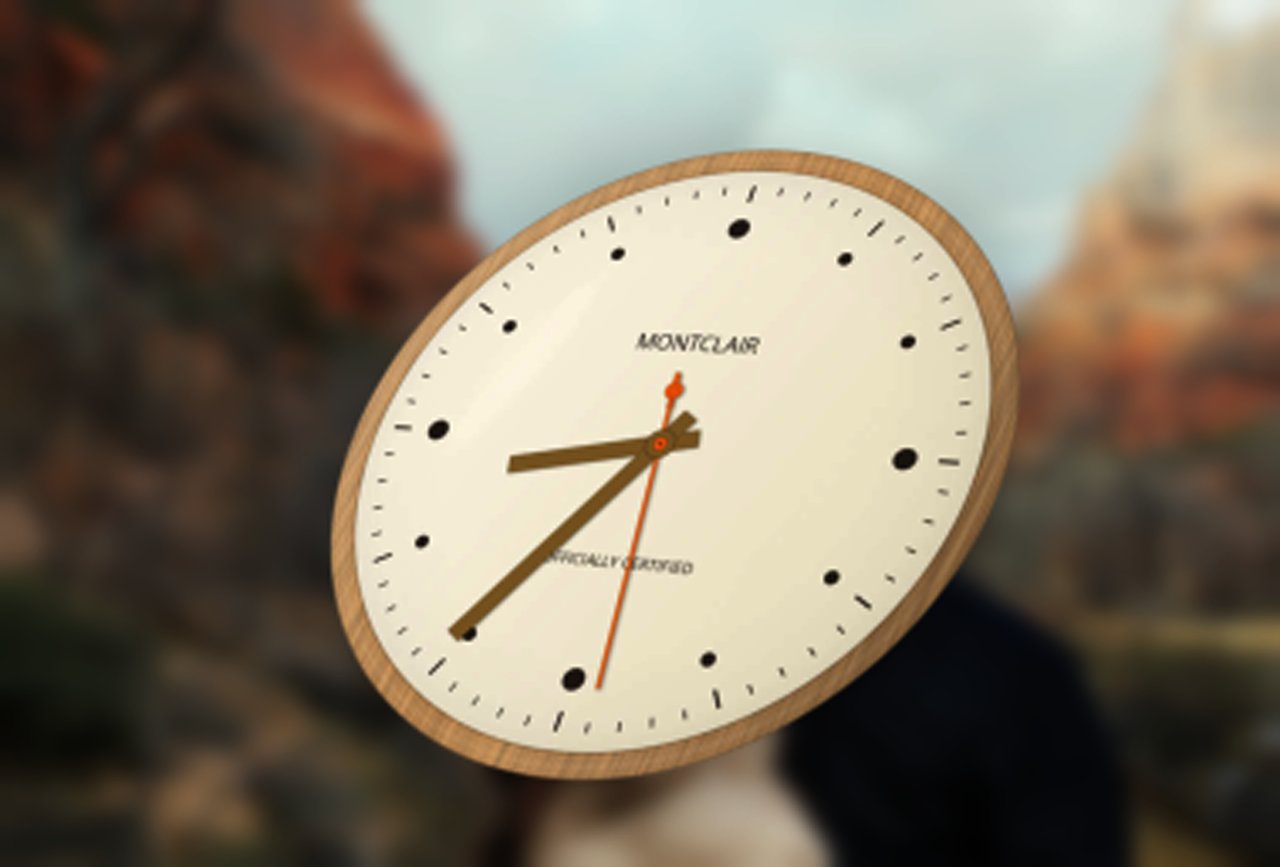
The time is **8:35:29**
